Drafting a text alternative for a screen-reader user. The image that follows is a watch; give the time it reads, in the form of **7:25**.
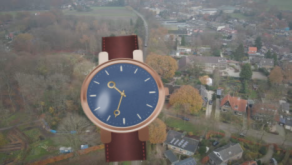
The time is **10:33**
